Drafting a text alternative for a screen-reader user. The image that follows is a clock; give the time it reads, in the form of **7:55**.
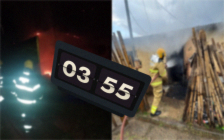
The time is **3:55**
